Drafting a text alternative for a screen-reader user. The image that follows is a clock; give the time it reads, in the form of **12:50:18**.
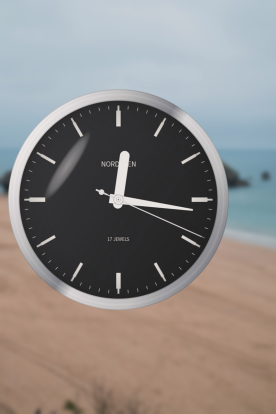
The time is **12:16:19**
